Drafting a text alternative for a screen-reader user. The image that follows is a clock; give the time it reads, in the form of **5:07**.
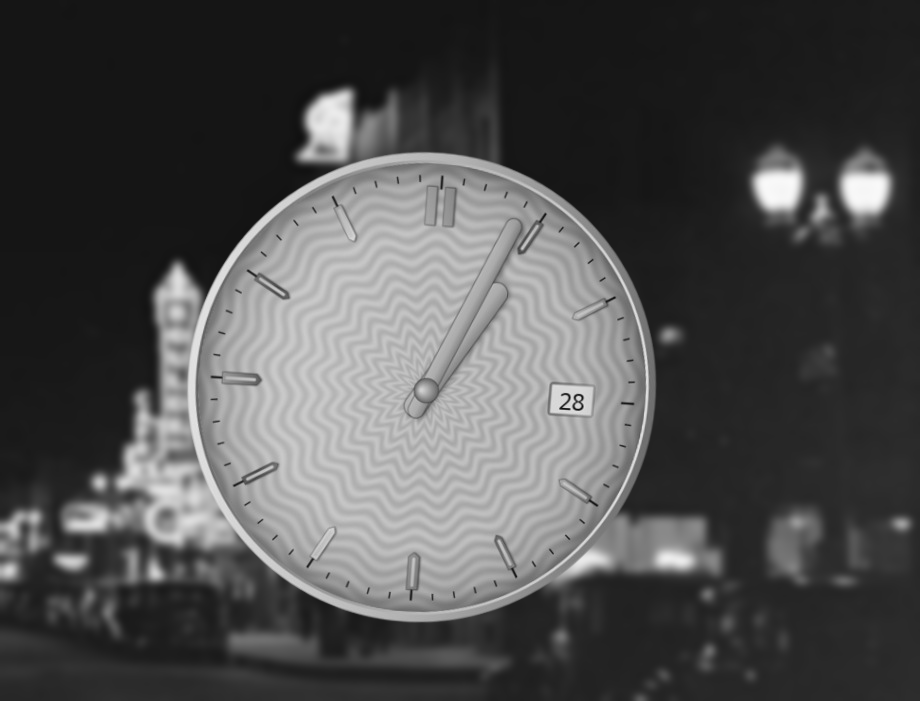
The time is **1:04**
